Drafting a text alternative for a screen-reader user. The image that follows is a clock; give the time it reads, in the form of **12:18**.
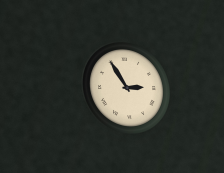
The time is **2:55**
